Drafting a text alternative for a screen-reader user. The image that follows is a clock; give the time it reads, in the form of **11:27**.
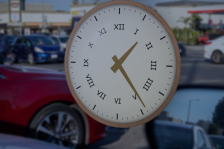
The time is **1:24**
